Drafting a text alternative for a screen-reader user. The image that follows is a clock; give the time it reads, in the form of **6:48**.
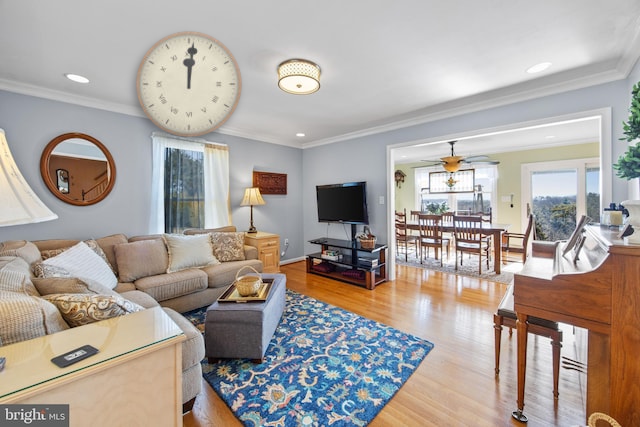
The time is **12:01**
